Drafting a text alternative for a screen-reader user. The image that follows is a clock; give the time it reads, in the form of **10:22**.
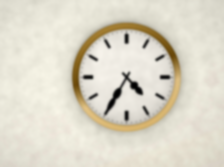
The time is **4:35**
